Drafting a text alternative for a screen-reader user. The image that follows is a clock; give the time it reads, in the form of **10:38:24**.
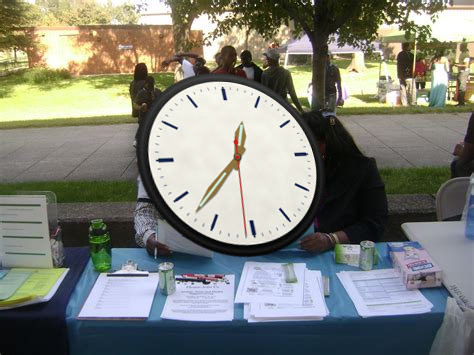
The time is **12:37:31**
